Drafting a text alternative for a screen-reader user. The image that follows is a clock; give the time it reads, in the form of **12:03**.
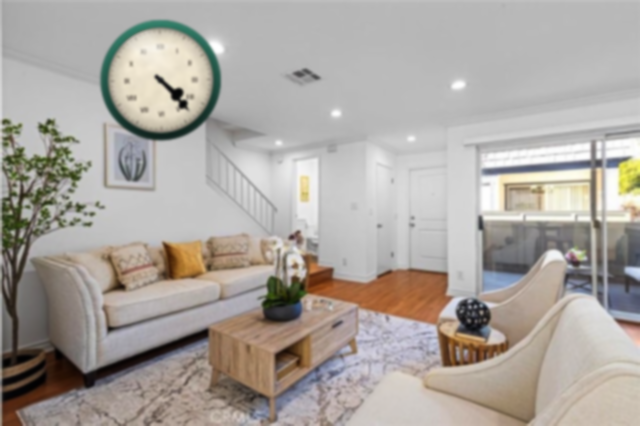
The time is **4:23**
